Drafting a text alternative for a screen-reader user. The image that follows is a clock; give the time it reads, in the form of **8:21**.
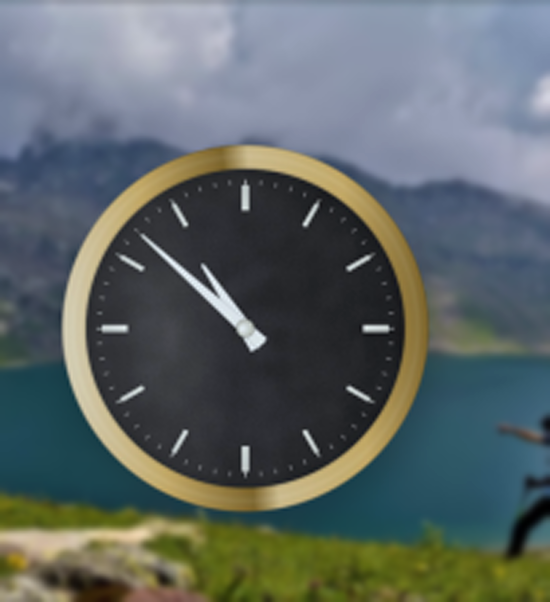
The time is **10:52**
